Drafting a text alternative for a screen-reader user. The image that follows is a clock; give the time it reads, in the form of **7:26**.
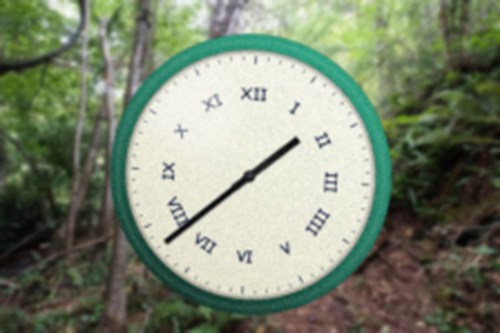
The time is **1:38**
